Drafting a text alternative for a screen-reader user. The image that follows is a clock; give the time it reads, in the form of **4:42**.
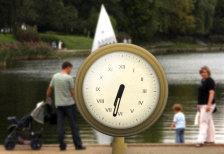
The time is **6:32**
